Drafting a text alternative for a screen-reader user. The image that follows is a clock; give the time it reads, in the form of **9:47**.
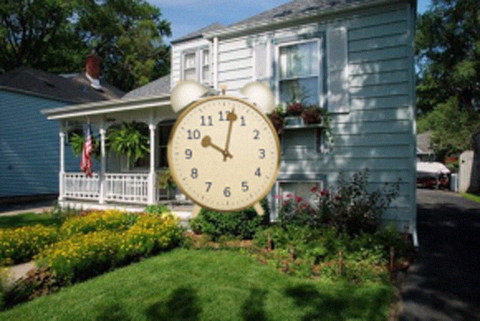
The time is **10:02**
